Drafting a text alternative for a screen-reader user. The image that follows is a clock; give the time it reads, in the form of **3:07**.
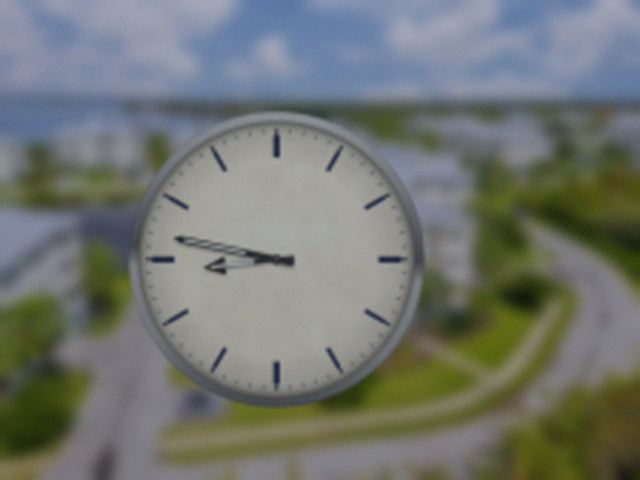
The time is **8:47**
